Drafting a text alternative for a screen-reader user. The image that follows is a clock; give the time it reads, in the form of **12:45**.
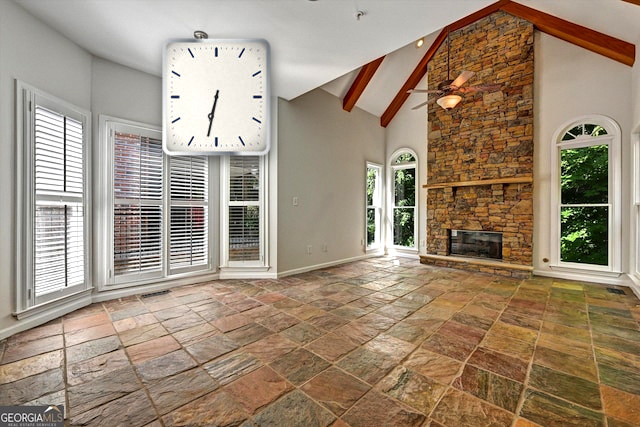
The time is **6:32**
